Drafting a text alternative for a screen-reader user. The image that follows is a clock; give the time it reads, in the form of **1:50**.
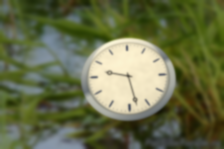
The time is **9:28**
